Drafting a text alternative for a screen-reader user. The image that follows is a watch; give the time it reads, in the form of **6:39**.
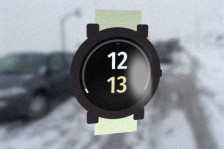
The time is **12:13**
